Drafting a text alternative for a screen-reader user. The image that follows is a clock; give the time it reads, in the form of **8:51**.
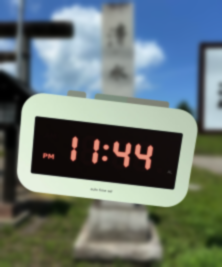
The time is **11:44**
